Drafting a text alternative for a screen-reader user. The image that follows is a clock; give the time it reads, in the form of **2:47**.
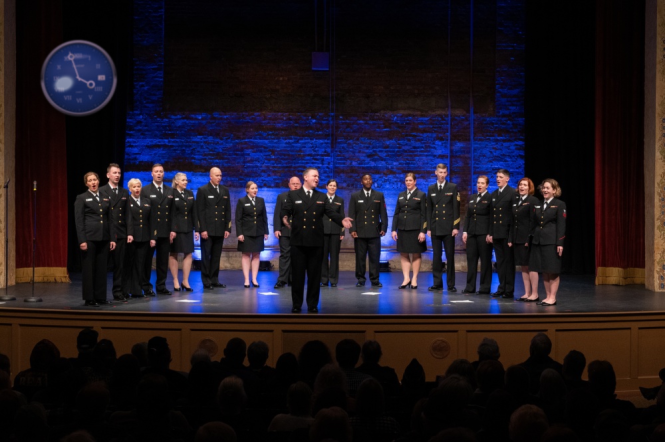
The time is **3:57**
